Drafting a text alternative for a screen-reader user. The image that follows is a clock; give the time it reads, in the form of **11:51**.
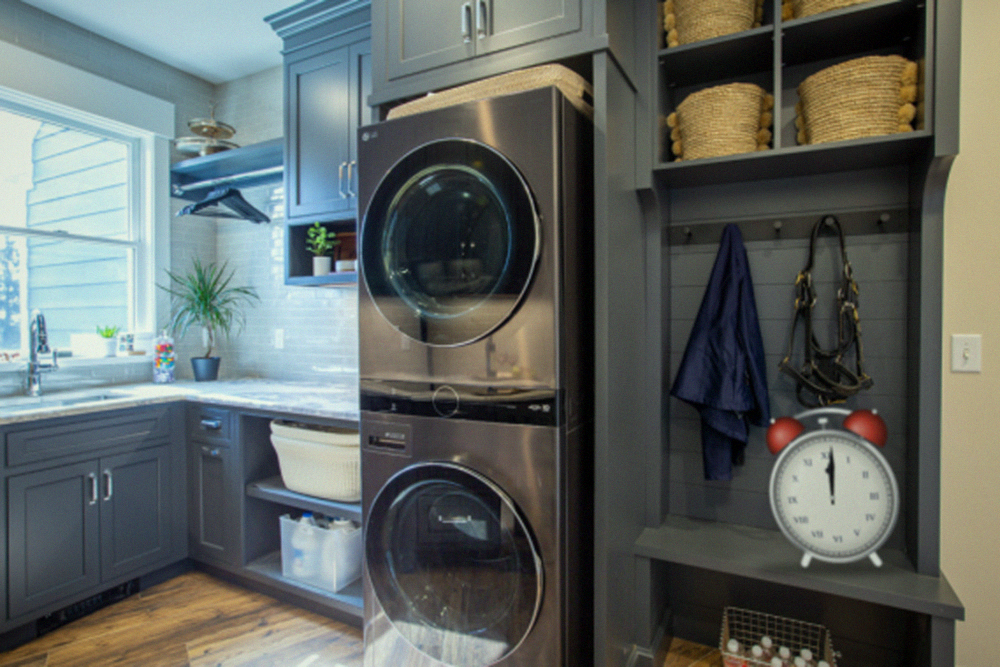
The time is **12:01**
